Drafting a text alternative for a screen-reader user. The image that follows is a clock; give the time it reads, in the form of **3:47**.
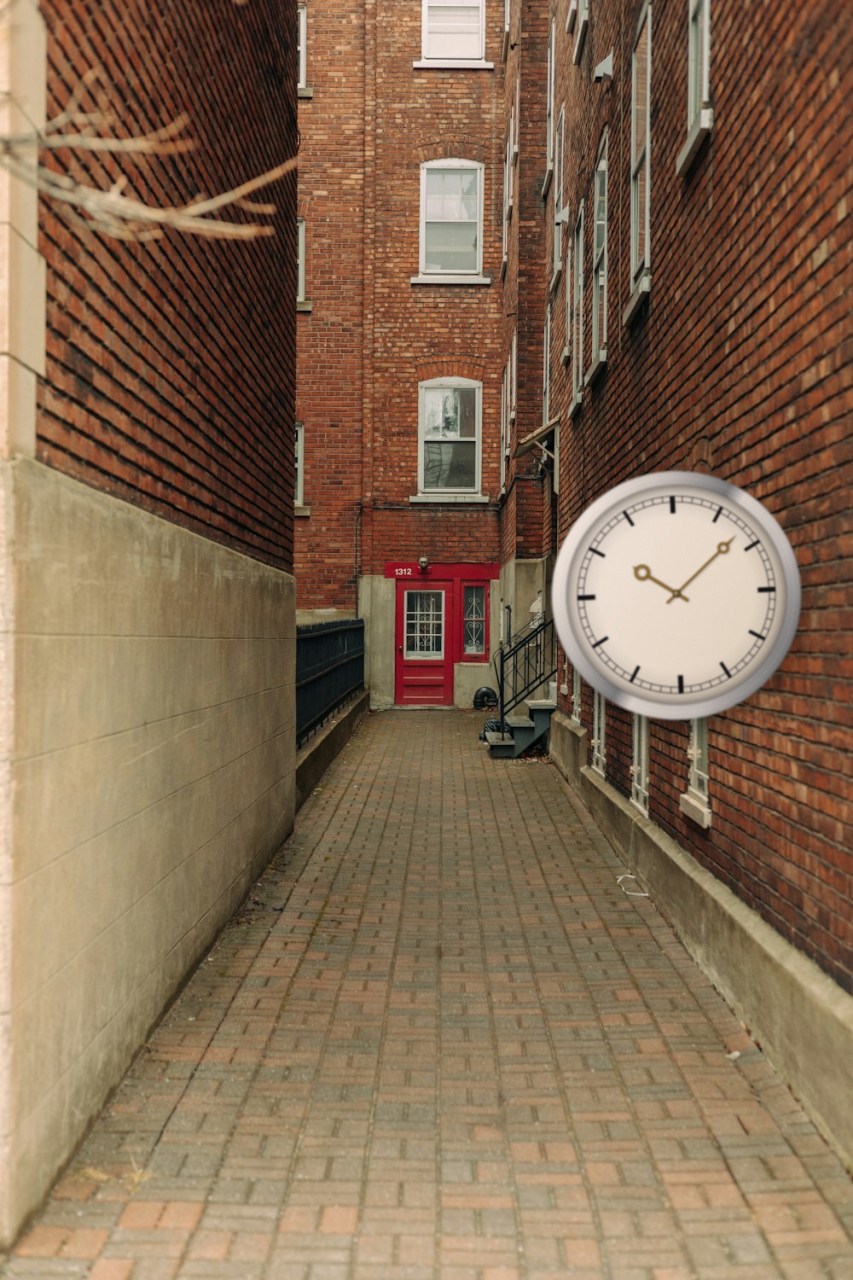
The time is **10:08**
